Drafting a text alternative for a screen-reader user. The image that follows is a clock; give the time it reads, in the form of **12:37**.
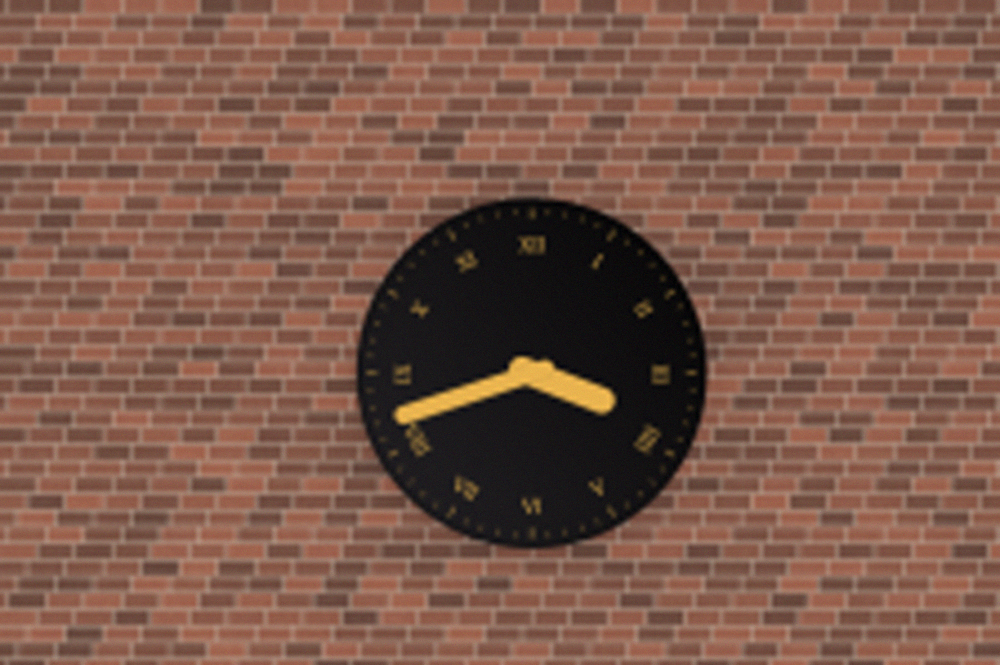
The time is **3:42**
